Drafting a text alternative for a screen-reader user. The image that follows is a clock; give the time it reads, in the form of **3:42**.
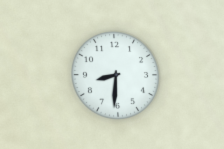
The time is **8:31**
